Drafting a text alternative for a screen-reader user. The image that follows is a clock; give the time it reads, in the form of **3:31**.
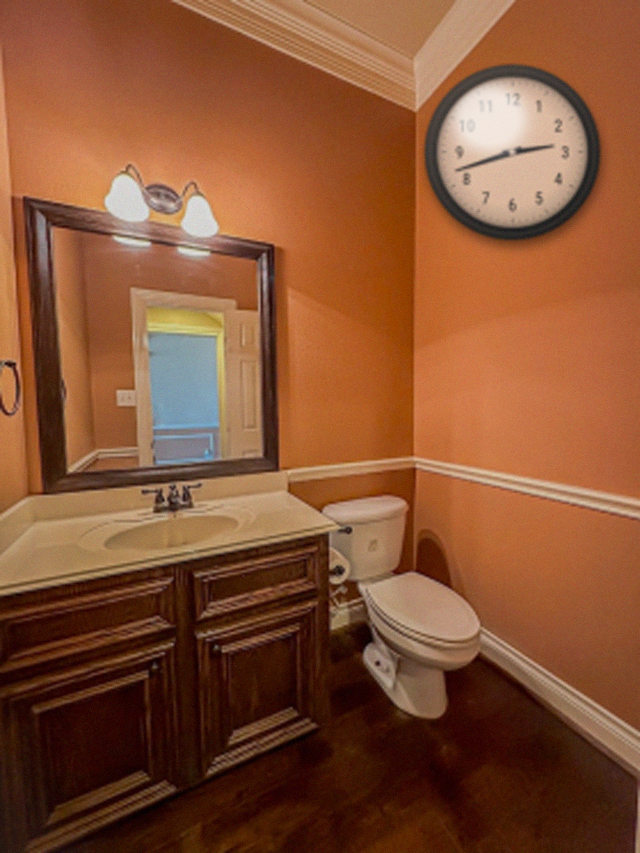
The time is **2:42**
